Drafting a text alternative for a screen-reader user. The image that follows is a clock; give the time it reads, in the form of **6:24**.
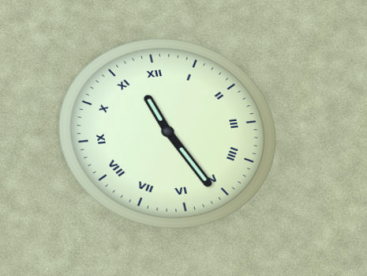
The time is **11:26**
